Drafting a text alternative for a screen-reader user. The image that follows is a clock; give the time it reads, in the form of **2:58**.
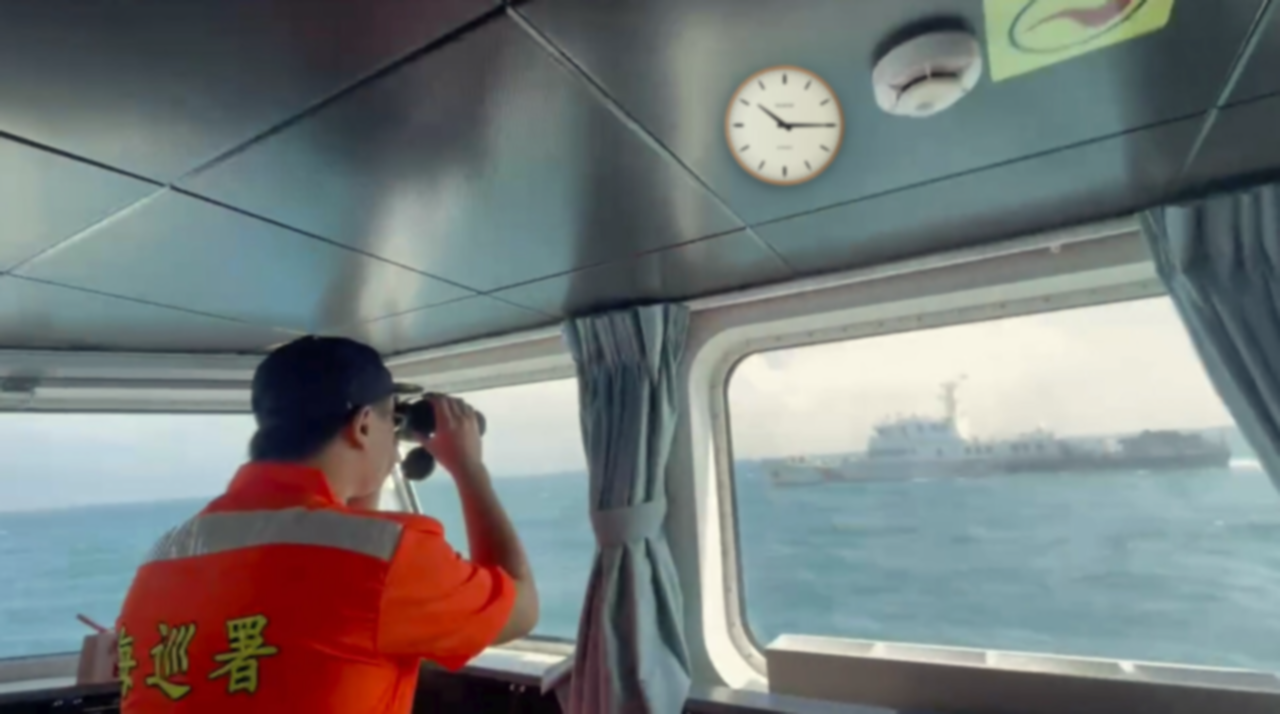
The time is **10:15**
